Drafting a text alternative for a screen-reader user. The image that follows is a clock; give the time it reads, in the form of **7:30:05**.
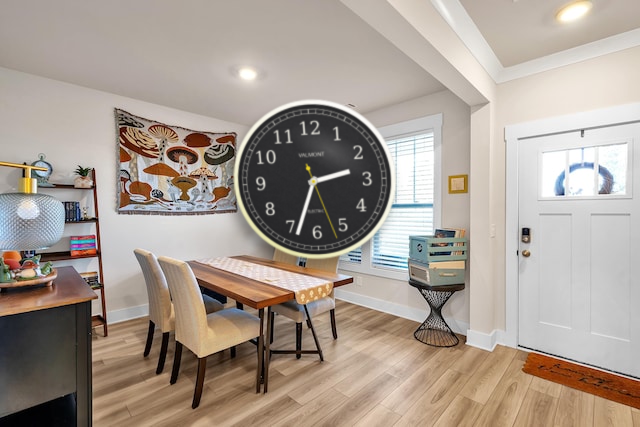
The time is **2:33:27**
